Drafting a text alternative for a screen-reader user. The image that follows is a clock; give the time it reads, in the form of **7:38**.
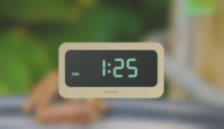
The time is **1:25**
